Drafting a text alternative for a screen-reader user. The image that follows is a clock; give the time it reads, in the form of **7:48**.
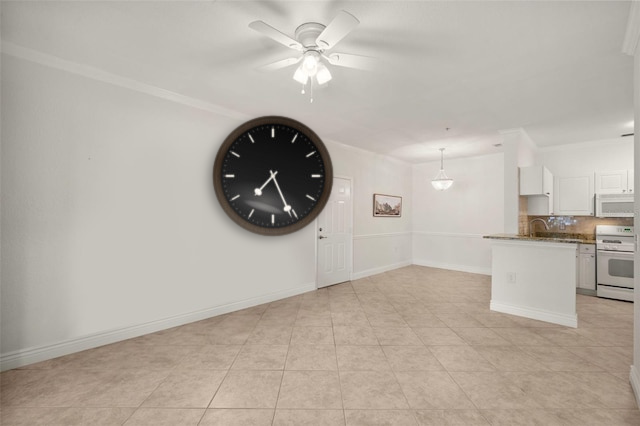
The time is **7:26**
